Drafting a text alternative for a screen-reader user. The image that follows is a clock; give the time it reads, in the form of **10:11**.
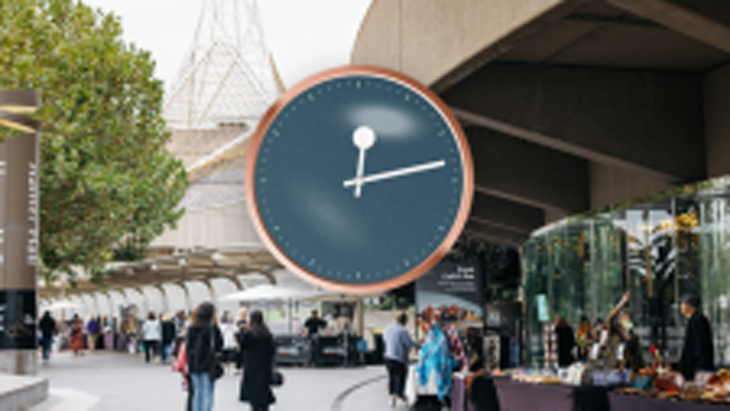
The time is **12:13**
